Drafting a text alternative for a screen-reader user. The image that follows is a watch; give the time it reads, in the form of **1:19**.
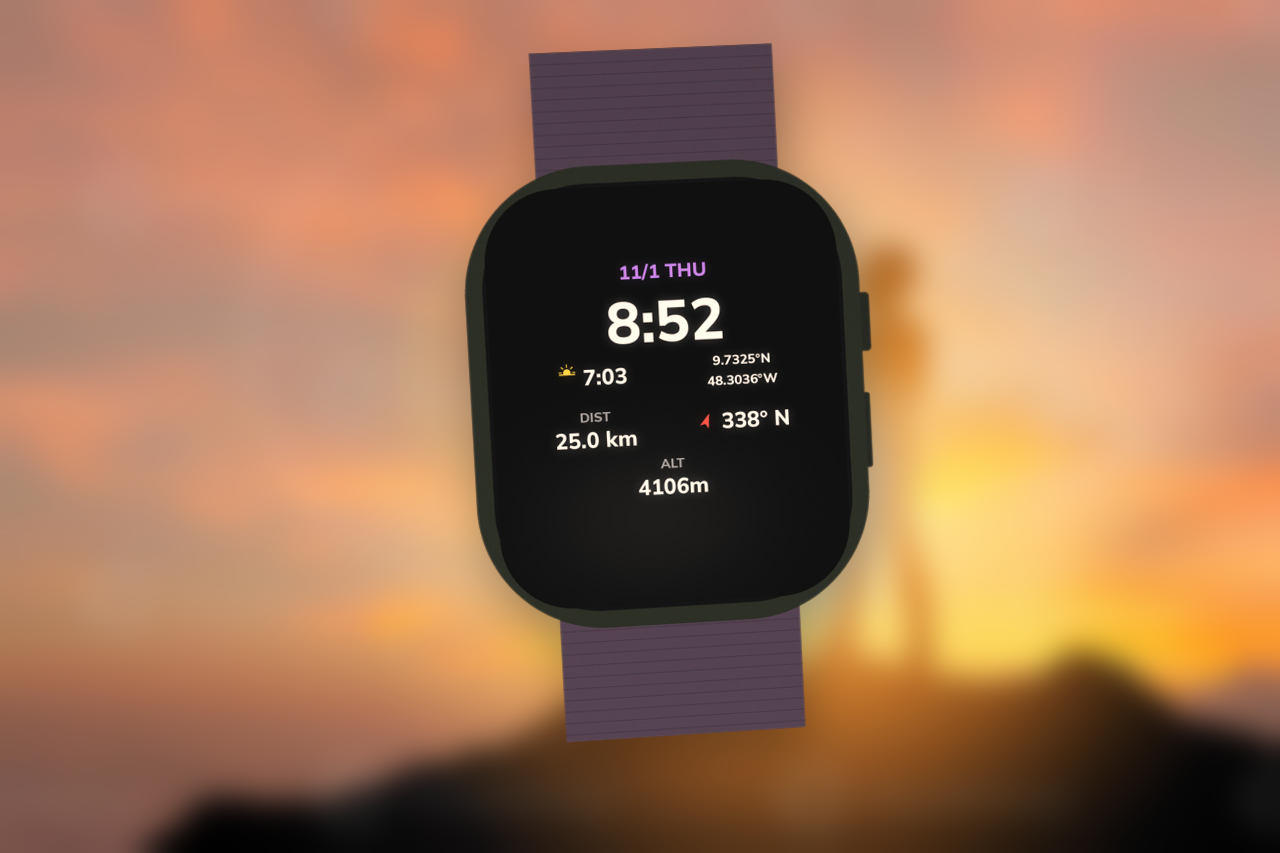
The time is **8:52**
